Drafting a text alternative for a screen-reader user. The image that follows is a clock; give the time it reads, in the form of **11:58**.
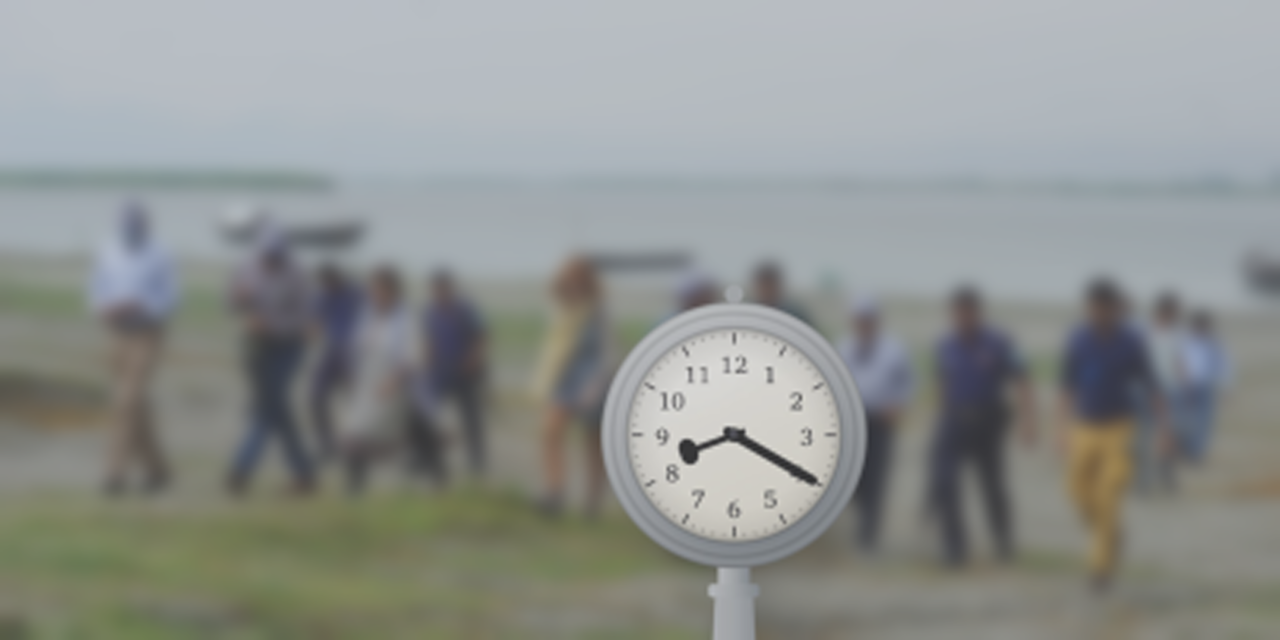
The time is **8:20**
